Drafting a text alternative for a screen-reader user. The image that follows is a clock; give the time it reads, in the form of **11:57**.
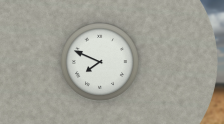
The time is **7:49**
